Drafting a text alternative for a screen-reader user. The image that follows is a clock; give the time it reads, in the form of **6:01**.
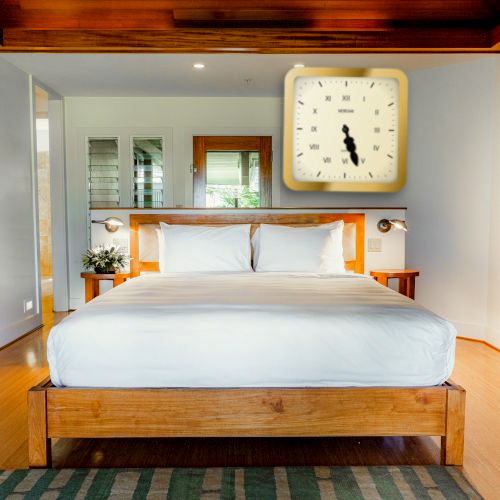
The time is **5:27**
